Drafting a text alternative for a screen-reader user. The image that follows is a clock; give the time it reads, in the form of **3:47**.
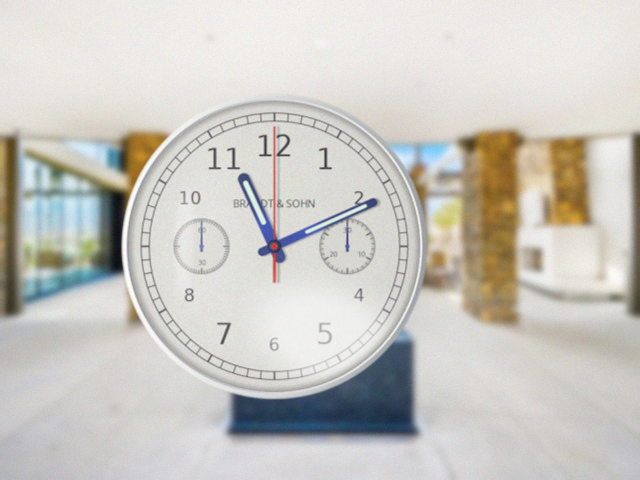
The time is **11:11**
